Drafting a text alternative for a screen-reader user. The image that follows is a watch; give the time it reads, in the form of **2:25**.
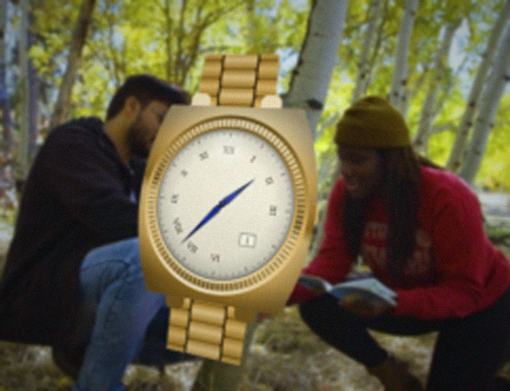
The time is **1:37**
